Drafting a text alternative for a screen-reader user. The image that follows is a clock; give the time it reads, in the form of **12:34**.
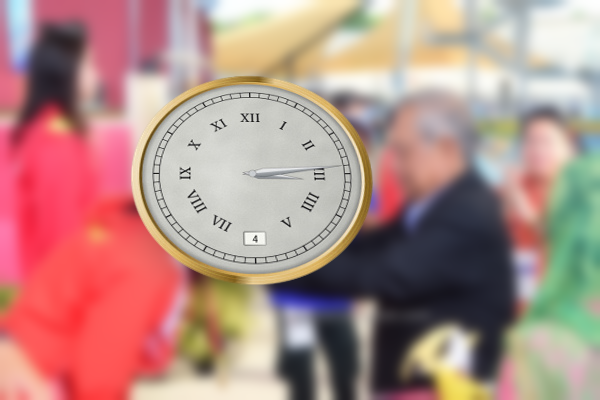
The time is **3:14**
